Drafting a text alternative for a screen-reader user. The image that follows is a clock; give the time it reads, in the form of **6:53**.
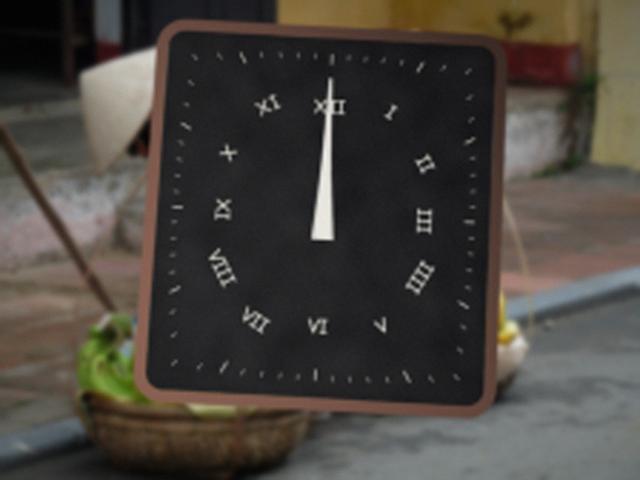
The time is **12:00**
